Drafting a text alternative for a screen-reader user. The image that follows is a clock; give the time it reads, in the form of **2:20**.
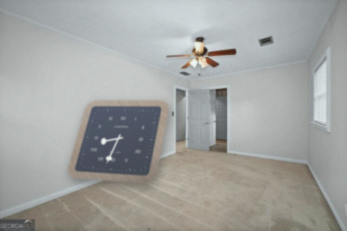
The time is **8:32**
